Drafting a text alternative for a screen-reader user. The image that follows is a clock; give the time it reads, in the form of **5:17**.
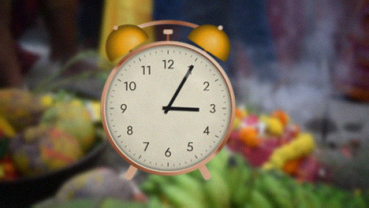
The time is **3:05**
